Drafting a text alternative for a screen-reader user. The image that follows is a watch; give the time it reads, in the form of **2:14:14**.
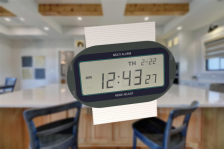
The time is **12:43:27**
